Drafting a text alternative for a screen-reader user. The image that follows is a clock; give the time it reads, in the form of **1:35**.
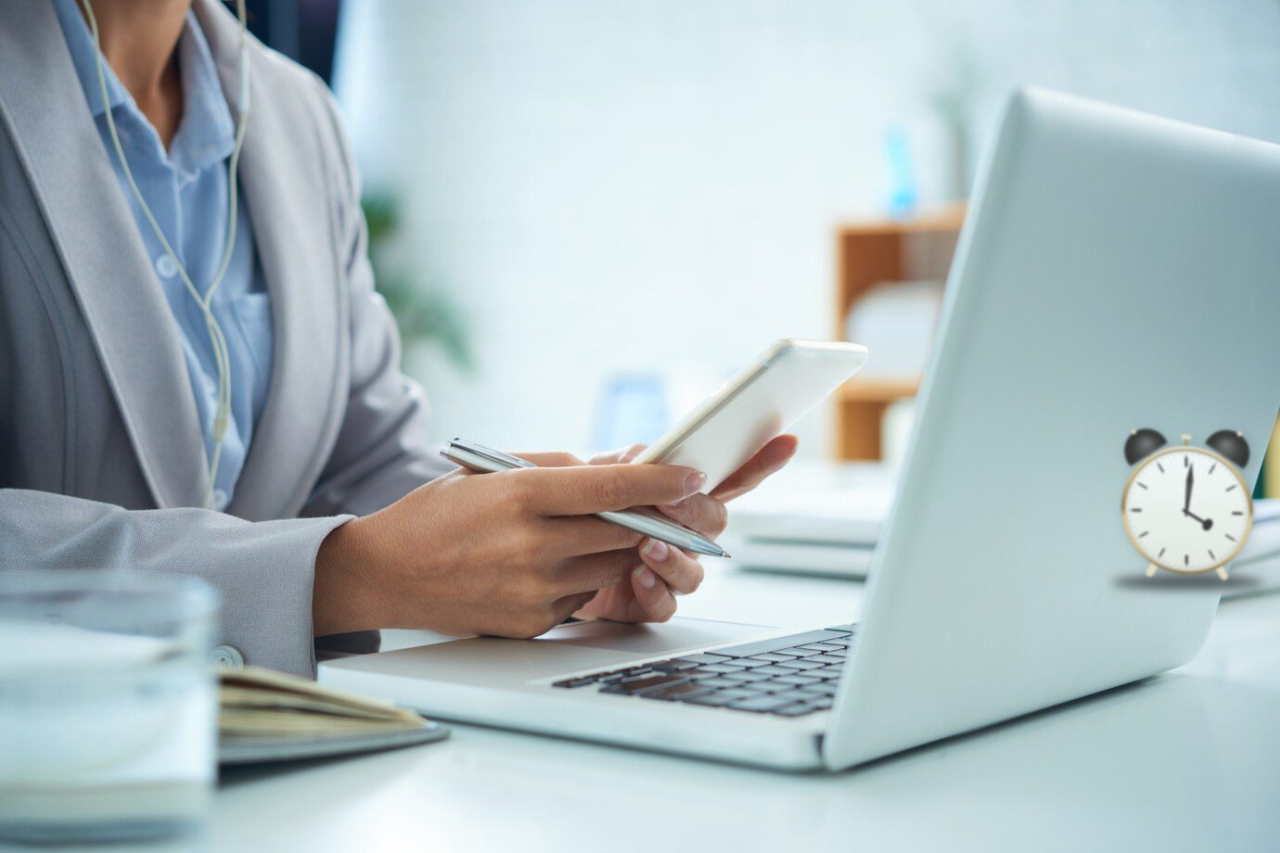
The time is **4:01**
